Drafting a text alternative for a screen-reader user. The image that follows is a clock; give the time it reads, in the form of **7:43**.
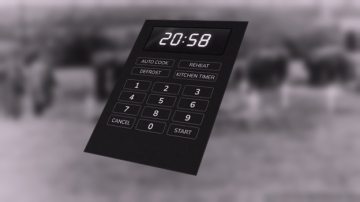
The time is **20:58**
